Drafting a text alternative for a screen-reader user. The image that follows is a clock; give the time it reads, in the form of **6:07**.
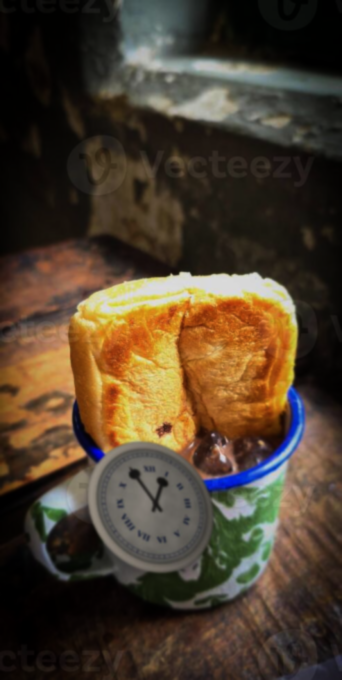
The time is **12:55**
